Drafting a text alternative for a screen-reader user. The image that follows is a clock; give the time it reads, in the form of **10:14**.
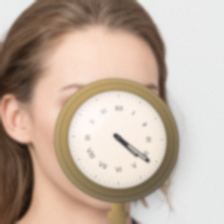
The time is **4:21**
